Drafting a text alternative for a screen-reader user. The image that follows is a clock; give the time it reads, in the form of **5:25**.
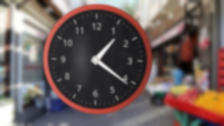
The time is **1:21**
